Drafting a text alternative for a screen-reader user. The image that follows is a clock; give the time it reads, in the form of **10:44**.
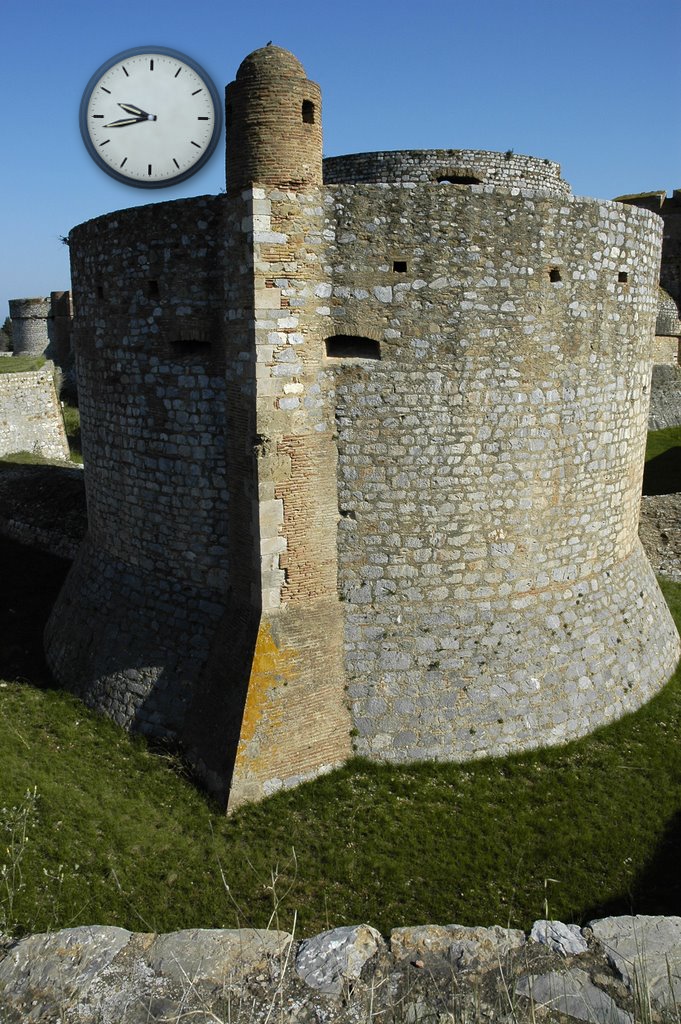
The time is **9:43**
